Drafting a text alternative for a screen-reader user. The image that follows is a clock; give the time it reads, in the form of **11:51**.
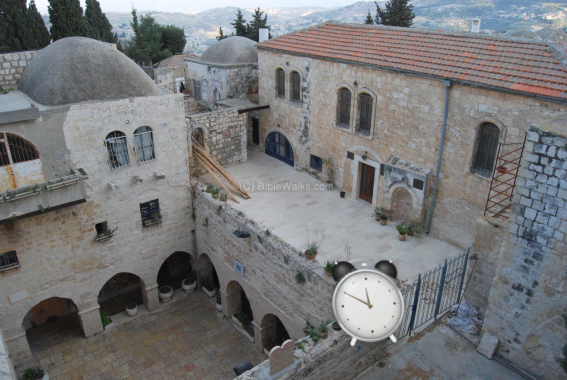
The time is **11:50**
